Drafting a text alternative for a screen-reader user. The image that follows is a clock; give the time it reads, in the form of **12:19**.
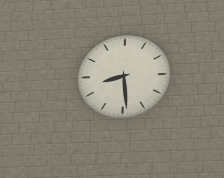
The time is **8:29**
